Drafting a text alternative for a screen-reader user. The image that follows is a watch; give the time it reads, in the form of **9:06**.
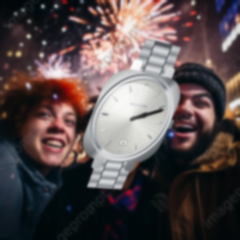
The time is **2:11**
